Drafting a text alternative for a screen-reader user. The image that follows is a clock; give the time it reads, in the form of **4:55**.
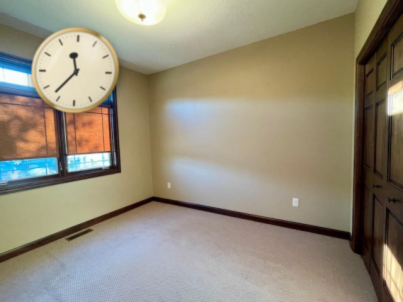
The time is **11:37**
